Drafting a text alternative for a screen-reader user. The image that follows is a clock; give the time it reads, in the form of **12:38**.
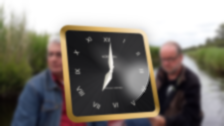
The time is **7:01**
